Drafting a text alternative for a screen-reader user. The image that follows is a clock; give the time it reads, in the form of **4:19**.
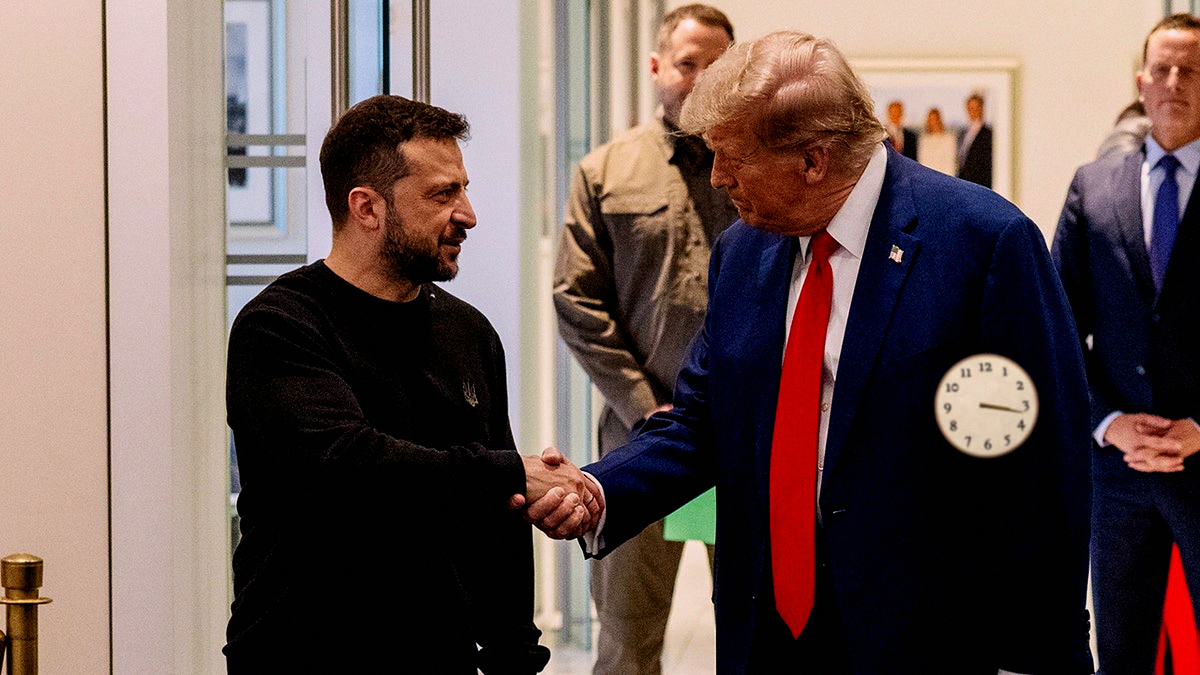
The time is **3:17**
